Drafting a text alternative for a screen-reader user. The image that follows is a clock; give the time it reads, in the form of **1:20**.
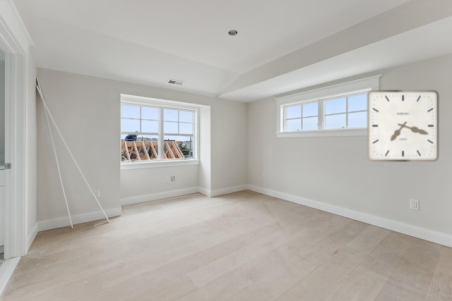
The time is **7:18**
